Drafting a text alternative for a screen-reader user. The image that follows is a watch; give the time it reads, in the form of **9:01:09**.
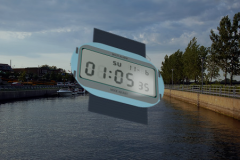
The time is **1:05:35**
